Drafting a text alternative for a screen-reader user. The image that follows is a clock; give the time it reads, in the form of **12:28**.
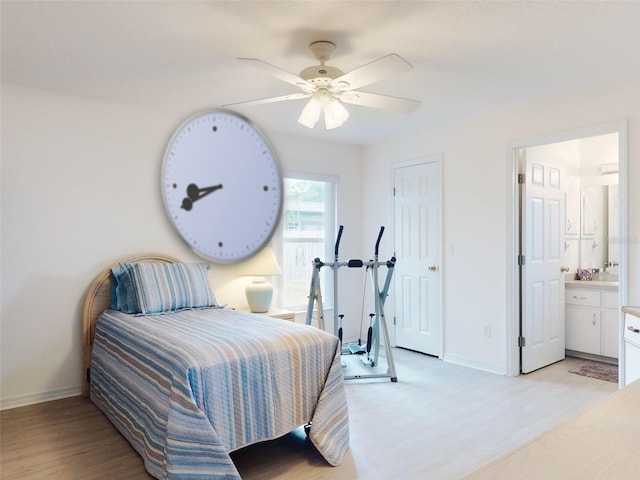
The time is **8:41**
